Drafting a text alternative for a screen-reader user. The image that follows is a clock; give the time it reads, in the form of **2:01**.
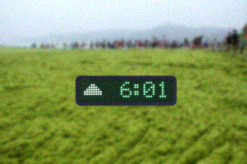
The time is **6:01**
